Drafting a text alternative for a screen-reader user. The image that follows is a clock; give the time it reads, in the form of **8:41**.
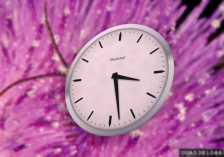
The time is **3:28**
